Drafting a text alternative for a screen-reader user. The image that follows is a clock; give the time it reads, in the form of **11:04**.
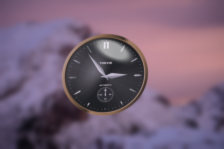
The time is **2:54**
